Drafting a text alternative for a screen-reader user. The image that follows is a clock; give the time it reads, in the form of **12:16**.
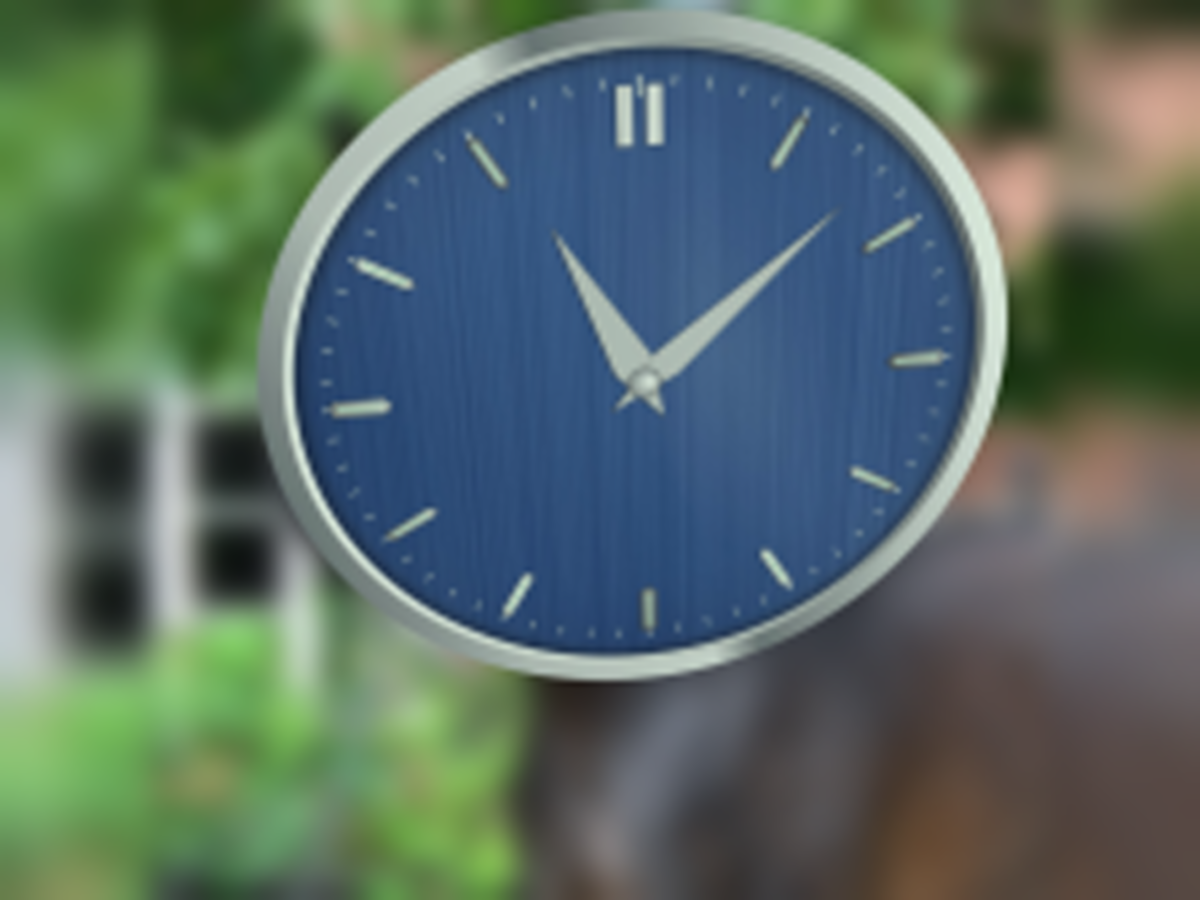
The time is **11:08**
